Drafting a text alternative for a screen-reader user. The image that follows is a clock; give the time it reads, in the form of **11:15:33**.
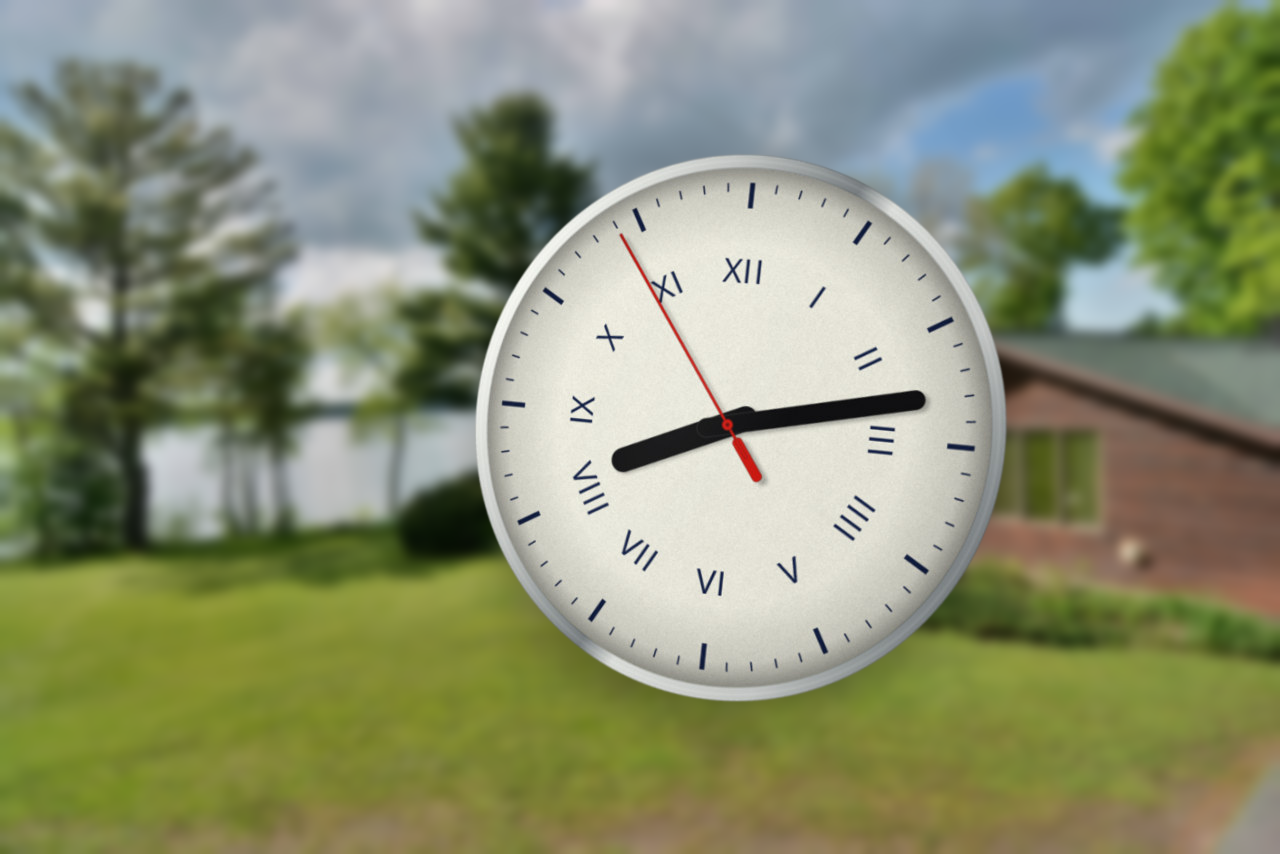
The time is **8:12:54**
